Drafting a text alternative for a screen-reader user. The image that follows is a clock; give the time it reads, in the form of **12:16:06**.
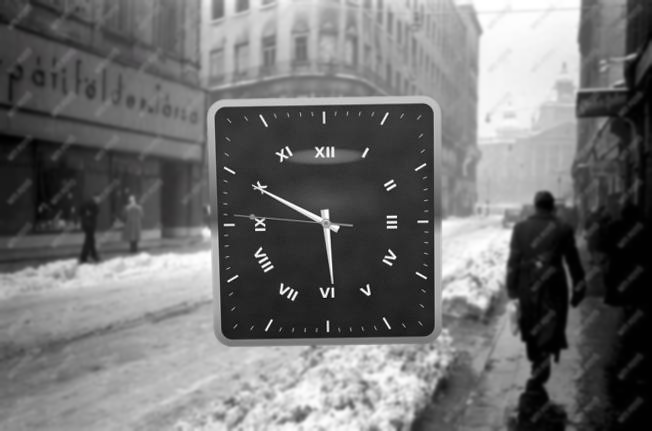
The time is **5:49:46**
